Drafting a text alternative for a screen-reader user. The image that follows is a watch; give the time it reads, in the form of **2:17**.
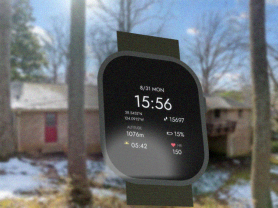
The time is **15:56**
